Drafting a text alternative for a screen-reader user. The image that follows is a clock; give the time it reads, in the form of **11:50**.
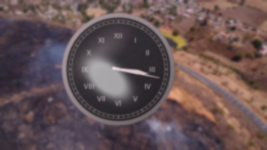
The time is **3:17**
